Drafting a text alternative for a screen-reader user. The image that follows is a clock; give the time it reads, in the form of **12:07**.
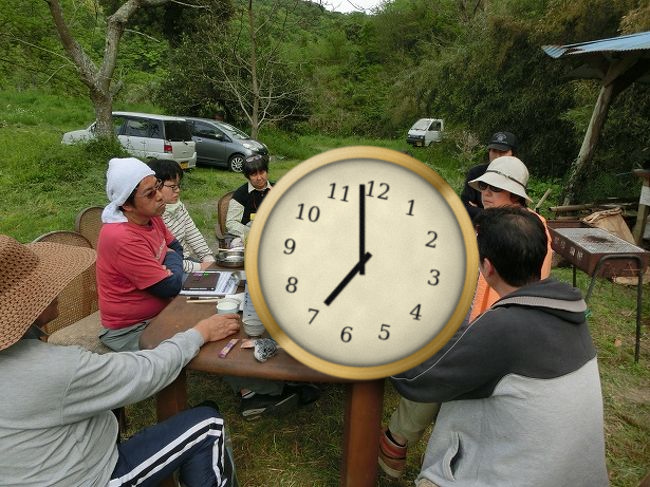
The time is **6:58**
